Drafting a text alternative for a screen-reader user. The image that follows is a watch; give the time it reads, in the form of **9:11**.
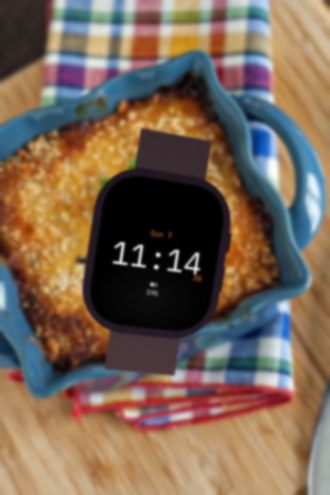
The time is **11:14**
